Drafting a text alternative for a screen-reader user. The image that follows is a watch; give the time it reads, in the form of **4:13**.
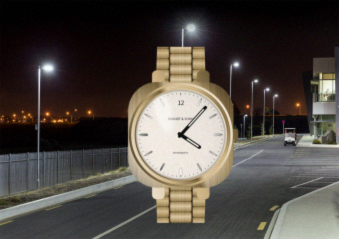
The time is **4:07**
